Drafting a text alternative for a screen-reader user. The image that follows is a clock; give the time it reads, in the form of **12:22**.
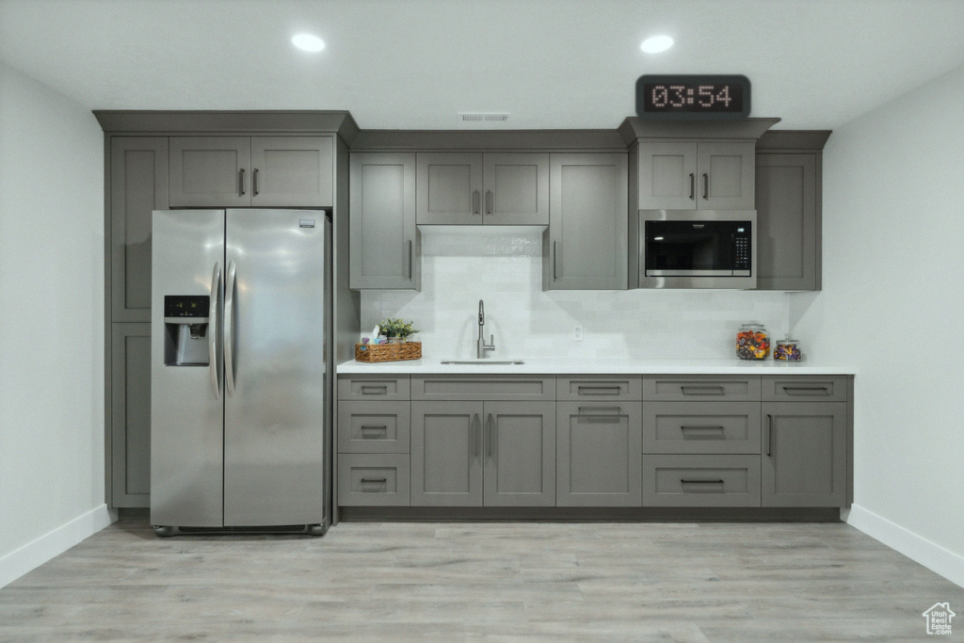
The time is **3:54**
